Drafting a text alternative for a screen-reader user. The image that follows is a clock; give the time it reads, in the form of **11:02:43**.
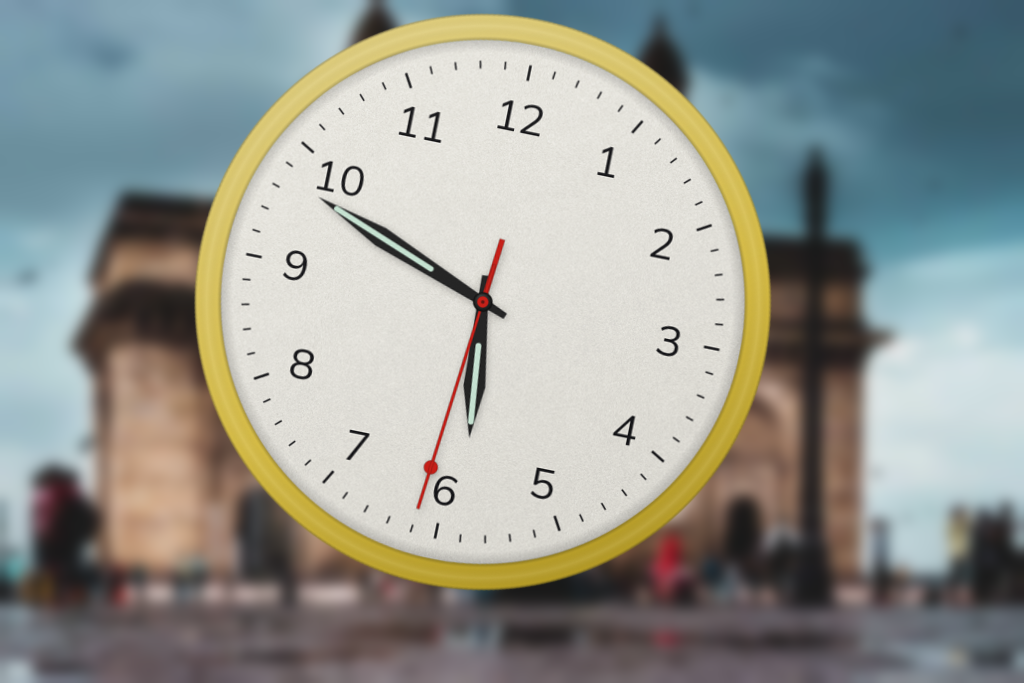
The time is **5:48:31**
